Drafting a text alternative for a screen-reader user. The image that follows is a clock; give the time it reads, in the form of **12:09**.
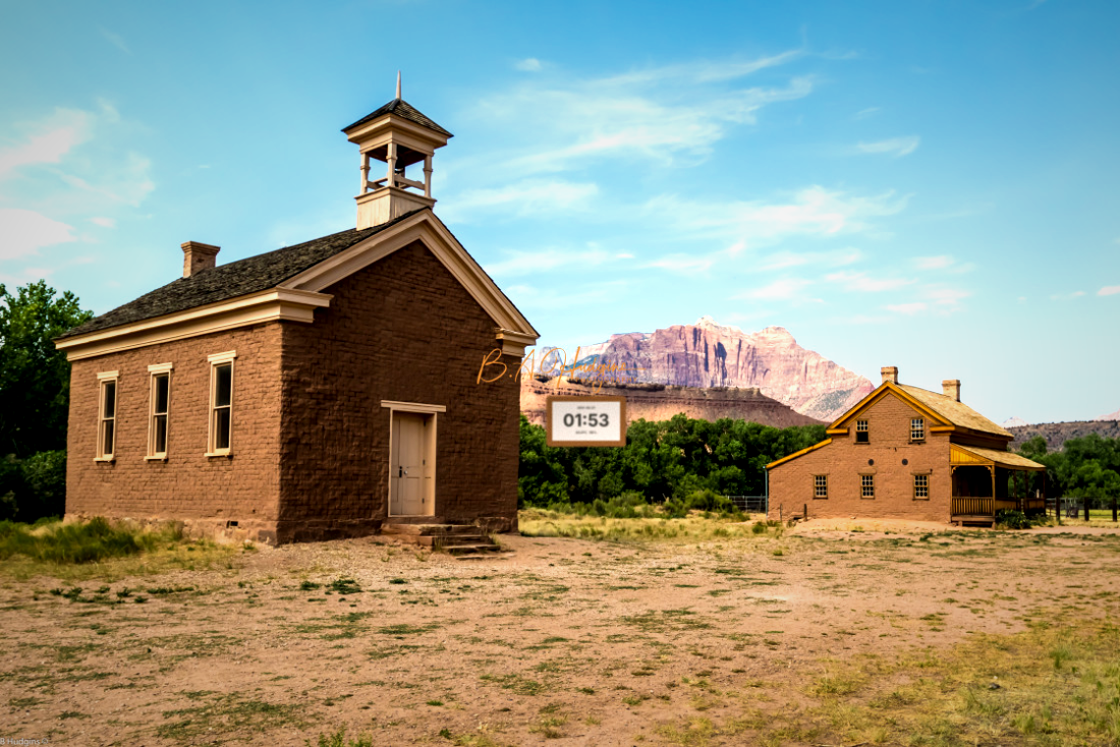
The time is **1:53**
